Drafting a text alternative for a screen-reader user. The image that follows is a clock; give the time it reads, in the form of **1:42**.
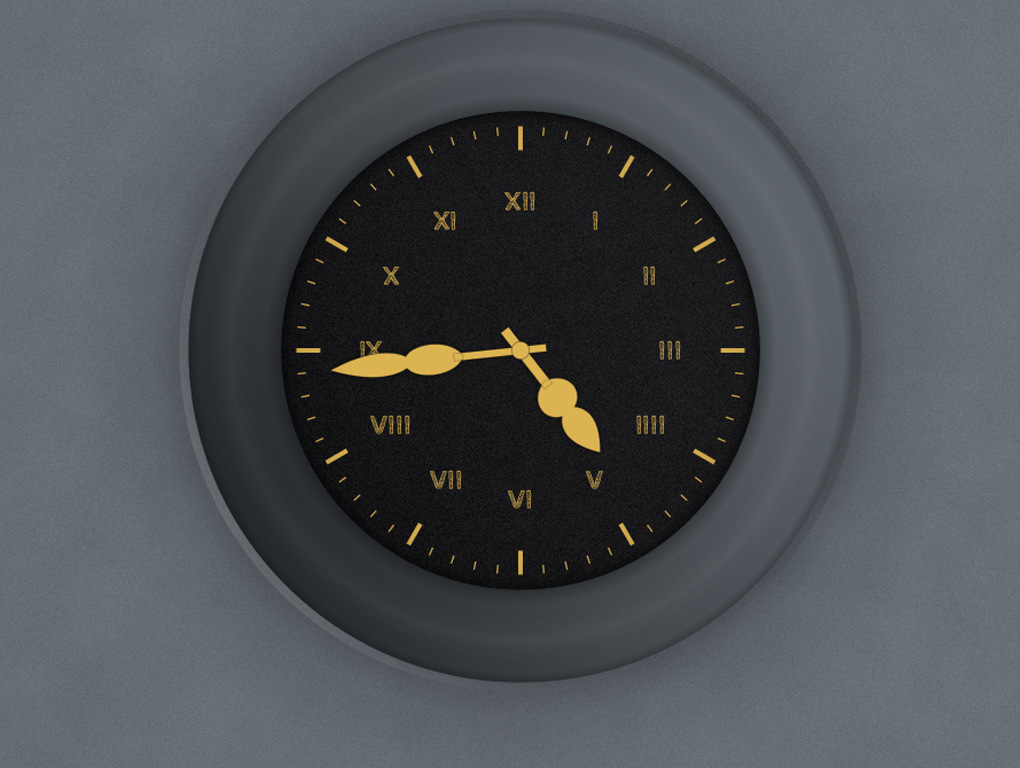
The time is **4:44**
